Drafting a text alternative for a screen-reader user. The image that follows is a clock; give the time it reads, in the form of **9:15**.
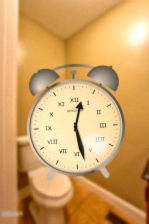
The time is **12:28**
